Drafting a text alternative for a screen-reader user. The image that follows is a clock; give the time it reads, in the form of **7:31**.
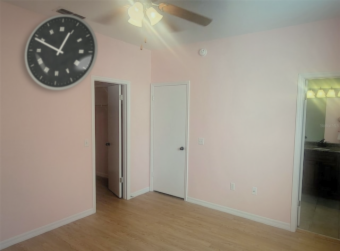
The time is **12:49**
